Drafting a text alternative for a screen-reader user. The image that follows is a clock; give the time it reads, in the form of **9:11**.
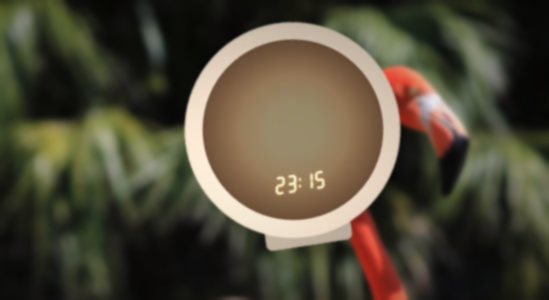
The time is **23:15**
